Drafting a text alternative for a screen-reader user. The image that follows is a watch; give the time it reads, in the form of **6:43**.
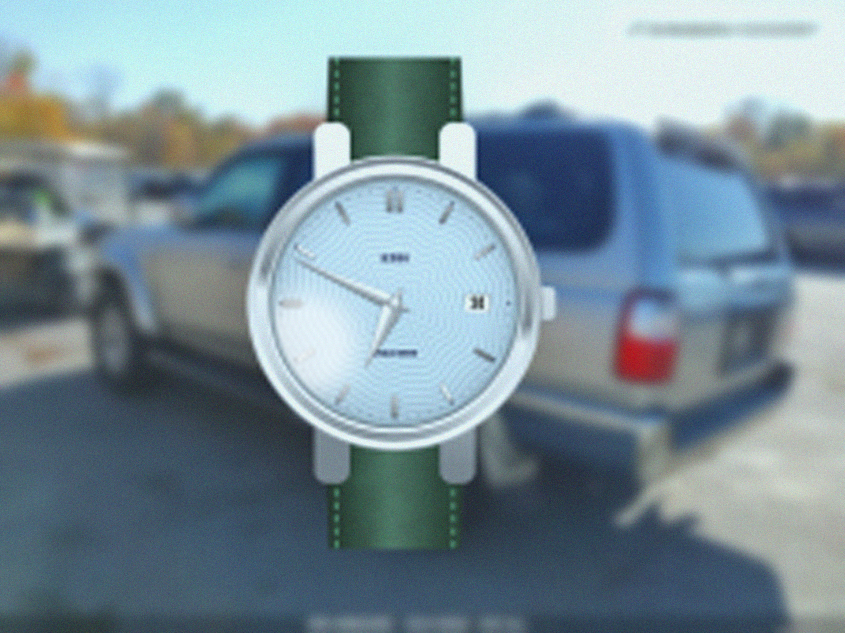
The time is **6:49**
